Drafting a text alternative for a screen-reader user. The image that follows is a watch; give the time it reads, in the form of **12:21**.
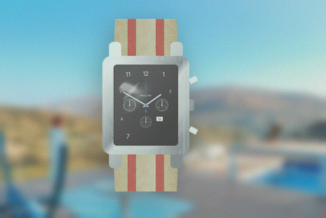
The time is **1:50**
